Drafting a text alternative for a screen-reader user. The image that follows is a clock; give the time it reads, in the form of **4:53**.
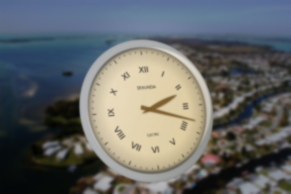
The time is **2:18**
